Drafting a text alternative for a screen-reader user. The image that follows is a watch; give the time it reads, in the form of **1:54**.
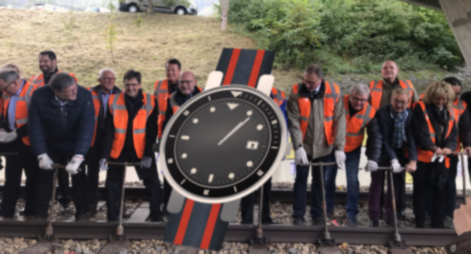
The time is **1:06**
